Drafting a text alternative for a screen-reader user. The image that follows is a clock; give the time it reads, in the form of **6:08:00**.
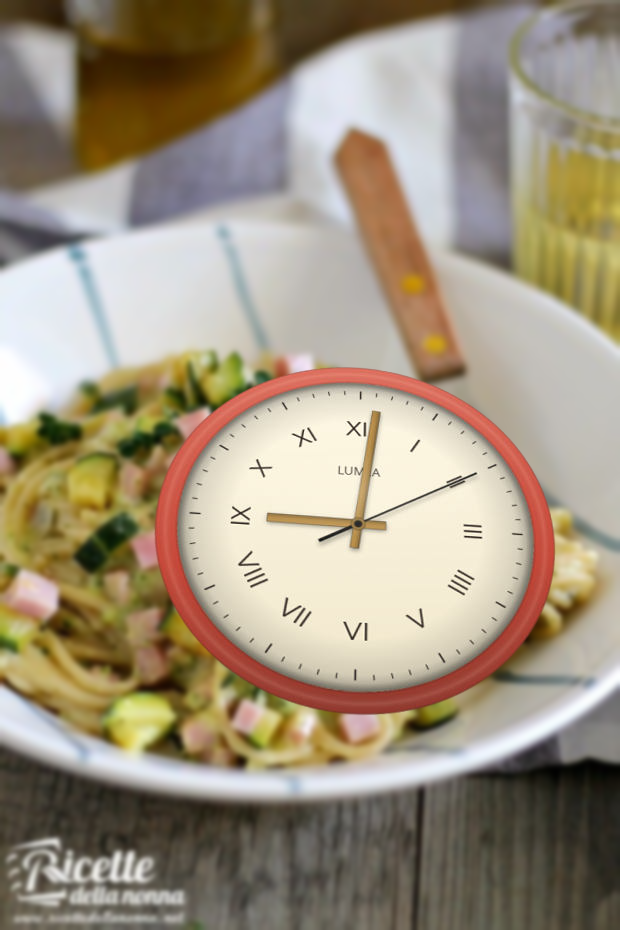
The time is **9:01:10**
